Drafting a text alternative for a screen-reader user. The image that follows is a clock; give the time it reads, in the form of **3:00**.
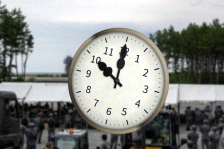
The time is **10:00**
